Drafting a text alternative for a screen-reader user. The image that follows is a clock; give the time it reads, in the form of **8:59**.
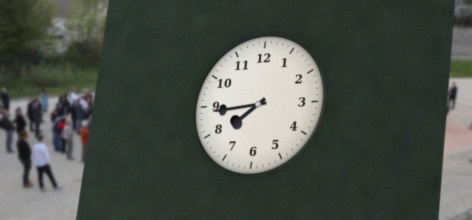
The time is **7:44**
